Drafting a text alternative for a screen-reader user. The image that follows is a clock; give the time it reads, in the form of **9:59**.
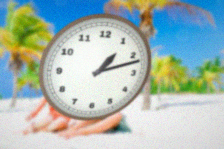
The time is **1:12**
